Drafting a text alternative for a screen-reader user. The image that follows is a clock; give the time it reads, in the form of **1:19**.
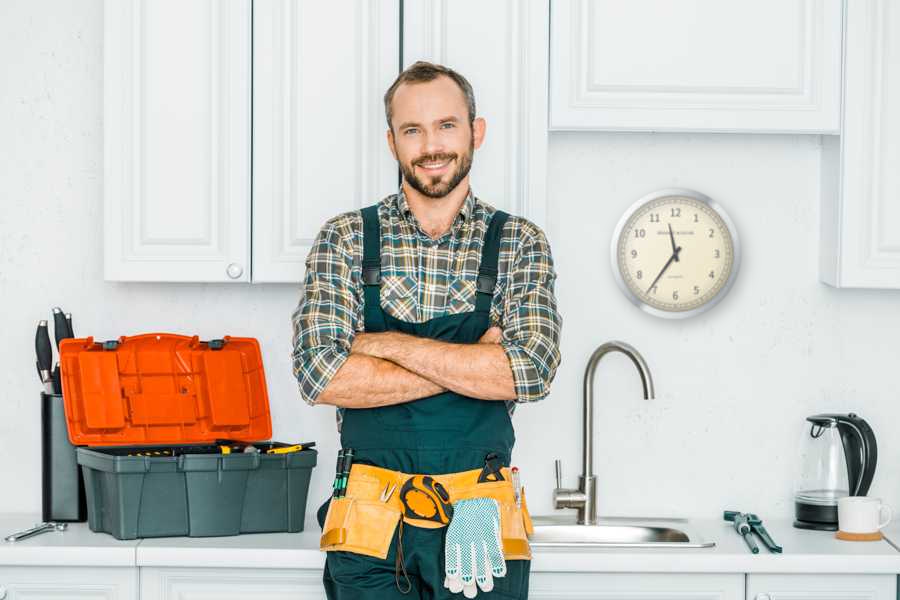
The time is **11:36**
